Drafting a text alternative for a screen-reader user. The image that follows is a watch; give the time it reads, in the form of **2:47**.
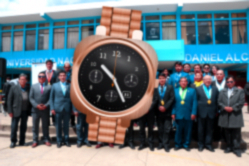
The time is **10:25**
